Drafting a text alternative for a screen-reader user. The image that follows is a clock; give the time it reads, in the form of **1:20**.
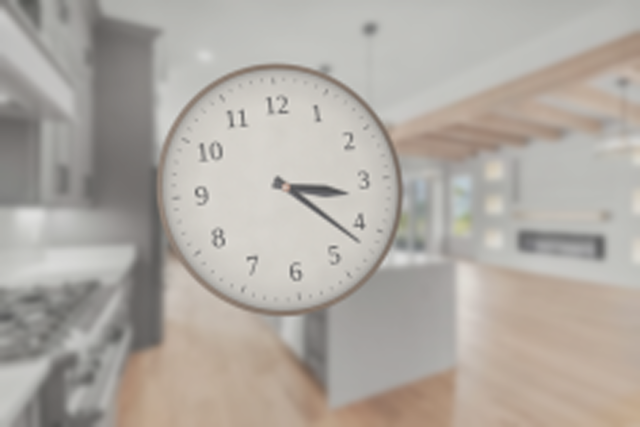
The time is **3:22**
